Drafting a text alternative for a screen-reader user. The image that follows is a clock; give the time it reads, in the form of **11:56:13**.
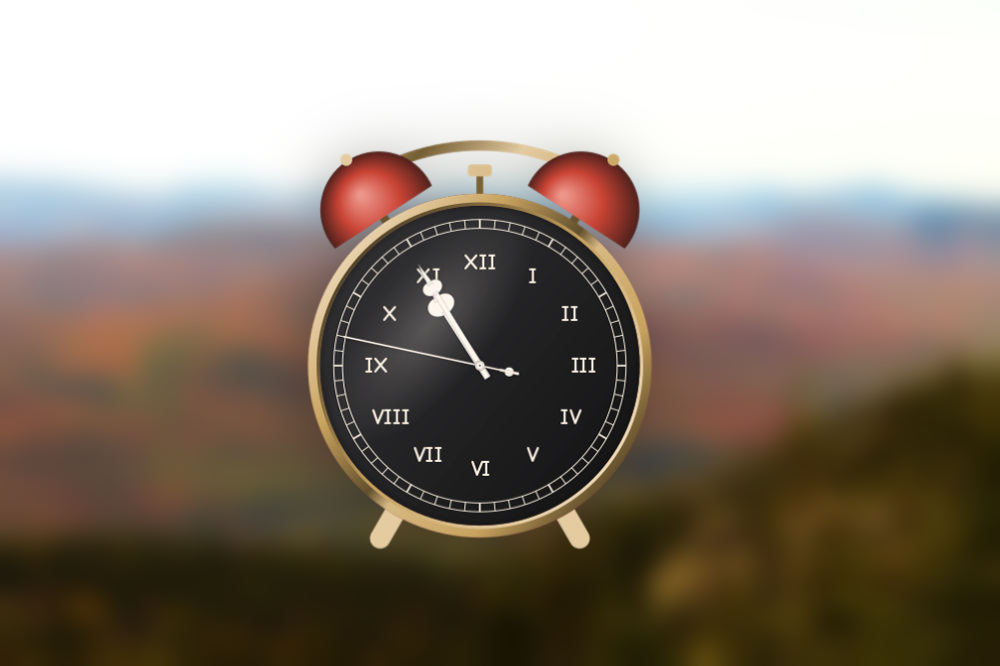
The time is **10:54:47**
